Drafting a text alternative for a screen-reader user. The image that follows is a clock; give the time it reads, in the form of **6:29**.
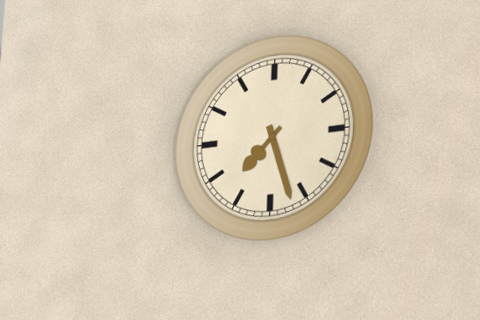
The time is **7:27**
